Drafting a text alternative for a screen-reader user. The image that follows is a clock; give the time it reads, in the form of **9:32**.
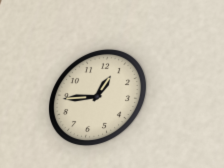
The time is **12:44**
